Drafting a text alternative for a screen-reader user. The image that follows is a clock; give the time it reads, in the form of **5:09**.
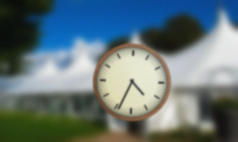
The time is **4:34**
